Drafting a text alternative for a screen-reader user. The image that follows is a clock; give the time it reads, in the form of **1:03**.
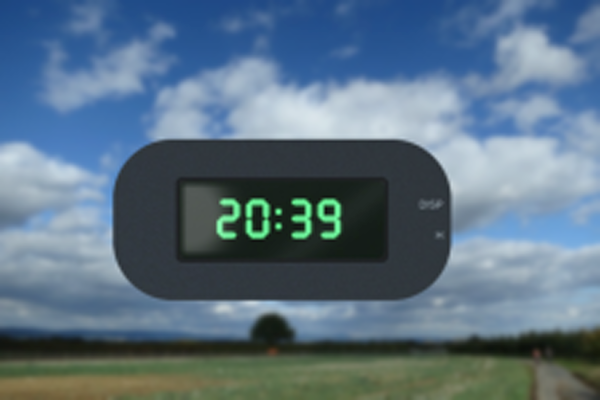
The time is **20:39**
